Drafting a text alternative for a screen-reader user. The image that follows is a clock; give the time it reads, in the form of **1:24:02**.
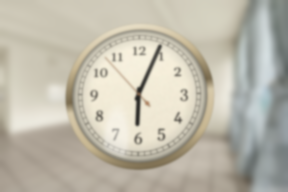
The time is **6:03:53**
